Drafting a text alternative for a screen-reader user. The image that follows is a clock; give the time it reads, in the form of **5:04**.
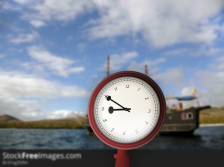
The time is **8:50**
